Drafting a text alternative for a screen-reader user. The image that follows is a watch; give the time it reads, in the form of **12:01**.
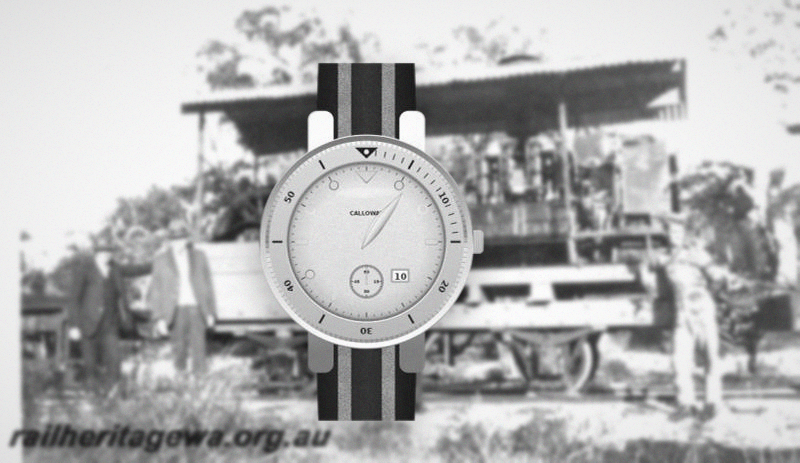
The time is **1:06**
